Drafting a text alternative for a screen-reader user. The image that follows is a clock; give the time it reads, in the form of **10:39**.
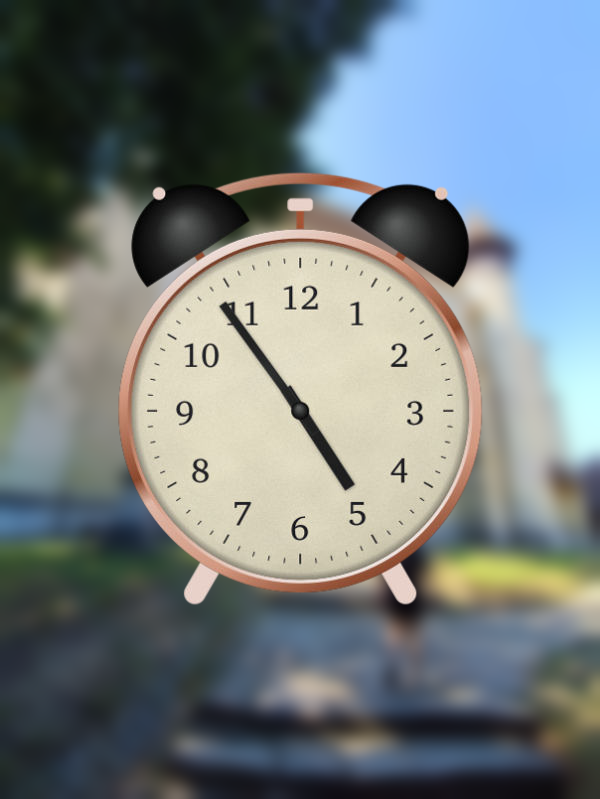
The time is **4:54**
